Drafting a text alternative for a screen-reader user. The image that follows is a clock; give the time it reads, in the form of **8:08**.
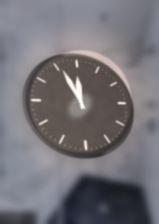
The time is **11:56**
